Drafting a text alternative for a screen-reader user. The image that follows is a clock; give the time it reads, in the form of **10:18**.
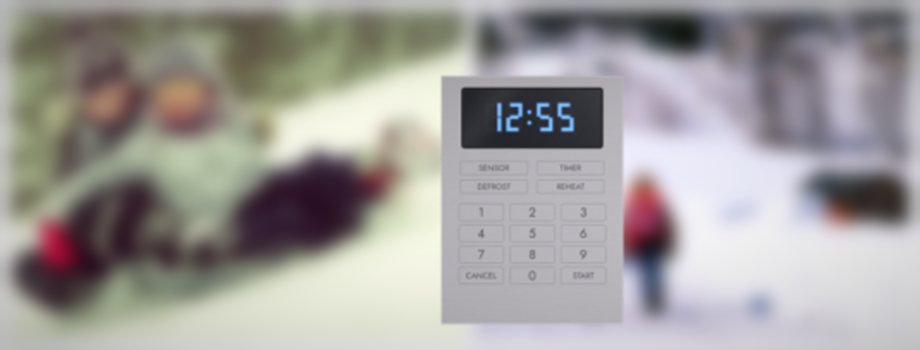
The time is **12:55**
